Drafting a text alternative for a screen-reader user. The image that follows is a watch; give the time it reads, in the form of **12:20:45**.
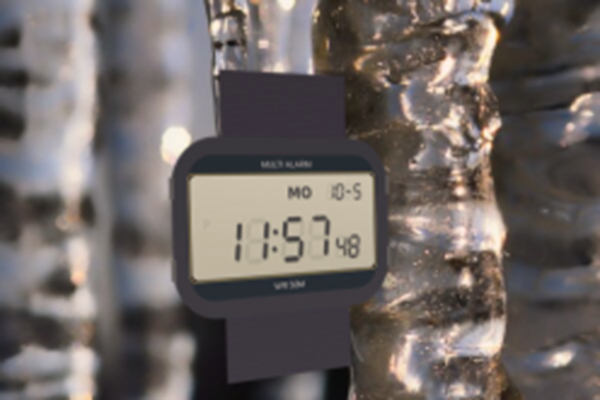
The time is **11:57:48**
